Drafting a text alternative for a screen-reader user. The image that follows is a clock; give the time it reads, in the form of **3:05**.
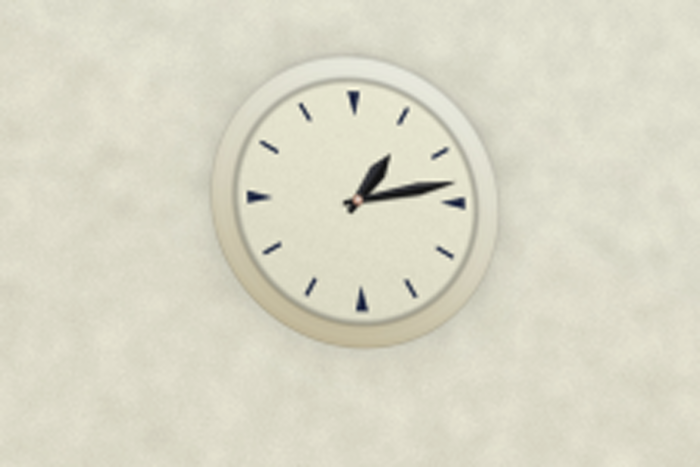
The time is **1:13**
